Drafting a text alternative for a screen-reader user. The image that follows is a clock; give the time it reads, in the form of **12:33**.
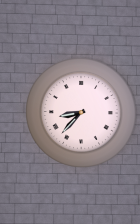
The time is **8:37**
